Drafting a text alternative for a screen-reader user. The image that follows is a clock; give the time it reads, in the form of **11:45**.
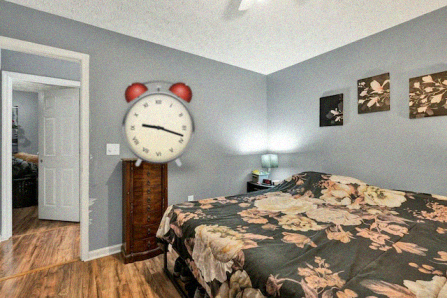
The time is **9:18**
